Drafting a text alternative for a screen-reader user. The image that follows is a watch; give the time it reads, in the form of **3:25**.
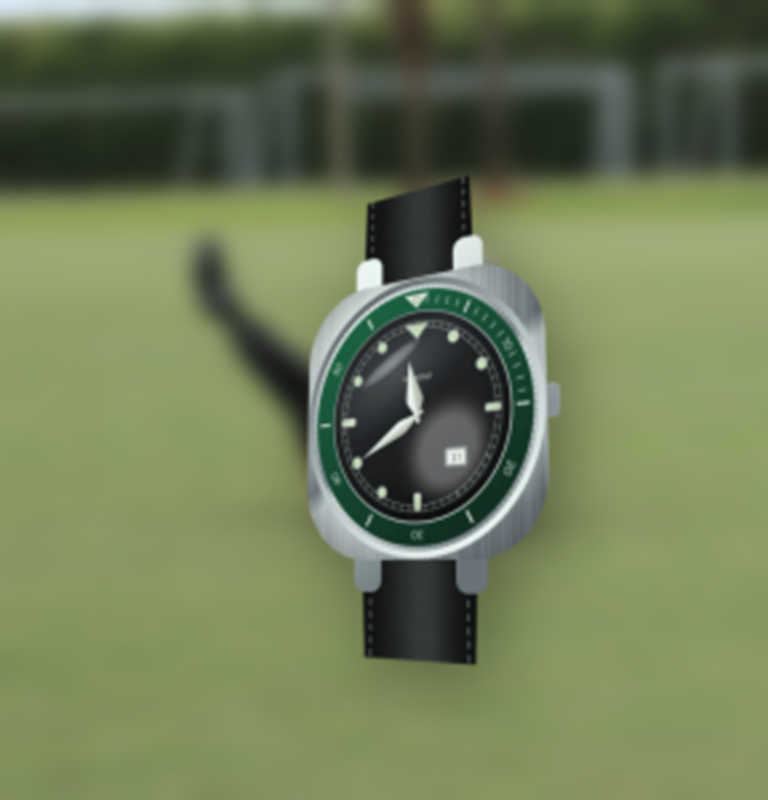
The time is **11:40**
